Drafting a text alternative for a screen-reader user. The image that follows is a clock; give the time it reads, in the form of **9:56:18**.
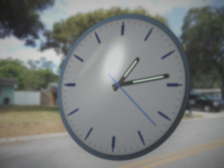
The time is **1:13:22**
